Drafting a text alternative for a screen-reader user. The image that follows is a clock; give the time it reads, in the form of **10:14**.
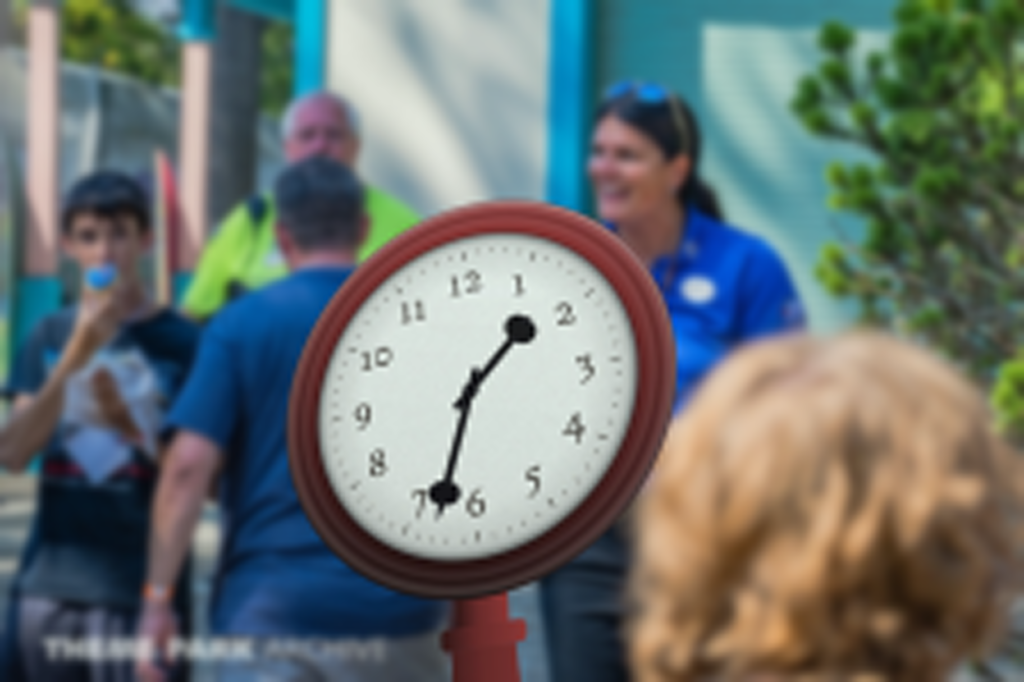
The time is **1:33**
